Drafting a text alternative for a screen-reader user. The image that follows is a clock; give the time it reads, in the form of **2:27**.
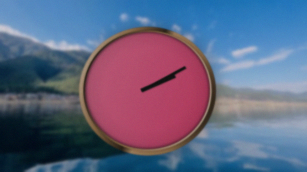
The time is **2:10**
